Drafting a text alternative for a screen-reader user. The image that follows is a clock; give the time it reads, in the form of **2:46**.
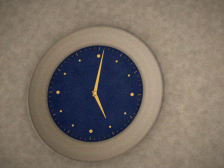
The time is **5:01**
